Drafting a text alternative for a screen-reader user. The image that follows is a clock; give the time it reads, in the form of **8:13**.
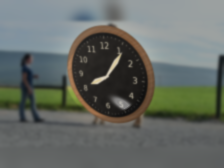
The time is **8:06**
